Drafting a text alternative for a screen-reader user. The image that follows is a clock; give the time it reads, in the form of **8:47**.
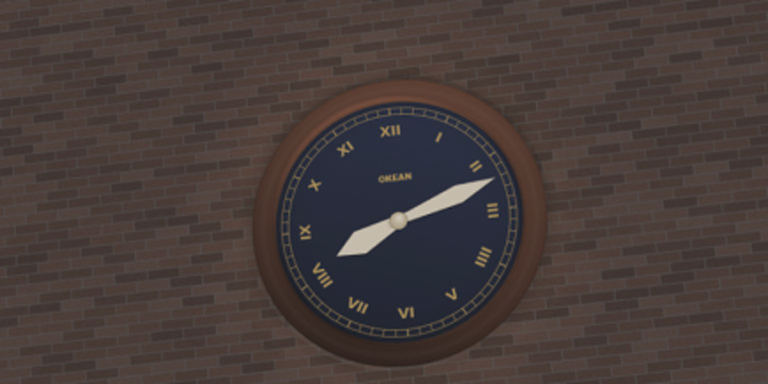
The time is **8:12**
